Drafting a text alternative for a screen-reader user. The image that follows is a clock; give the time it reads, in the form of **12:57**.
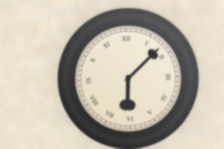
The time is **6:08**
